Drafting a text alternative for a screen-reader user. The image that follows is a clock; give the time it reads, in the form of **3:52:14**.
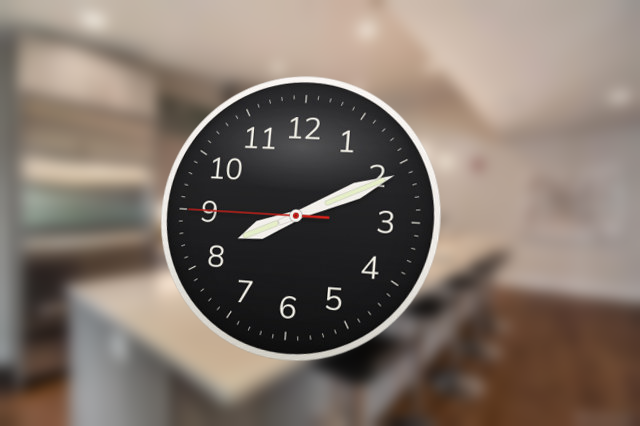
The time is **8:10:45**
